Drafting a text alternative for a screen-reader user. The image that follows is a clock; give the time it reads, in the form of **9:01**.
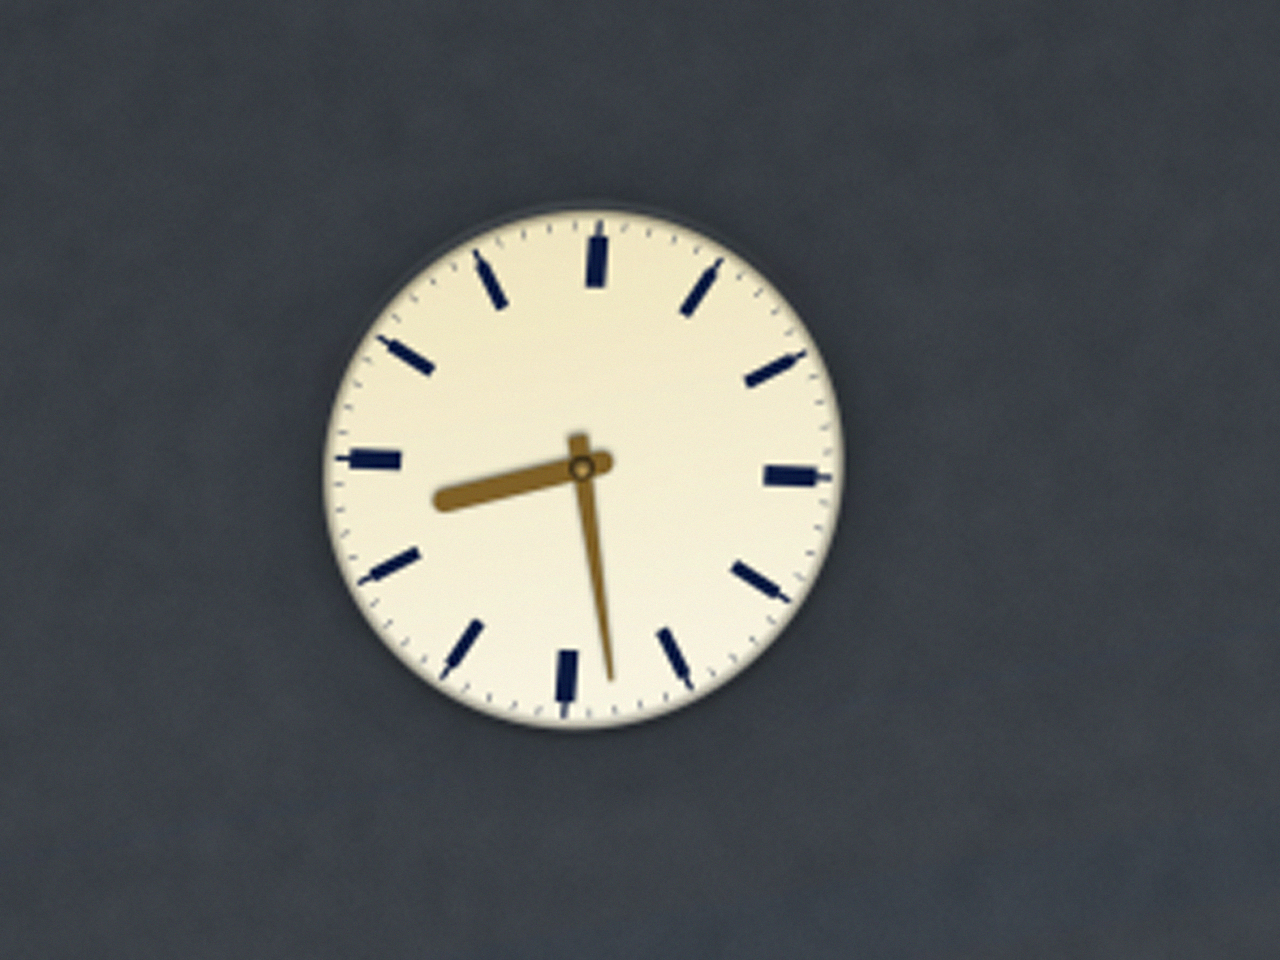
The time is **8:28**
